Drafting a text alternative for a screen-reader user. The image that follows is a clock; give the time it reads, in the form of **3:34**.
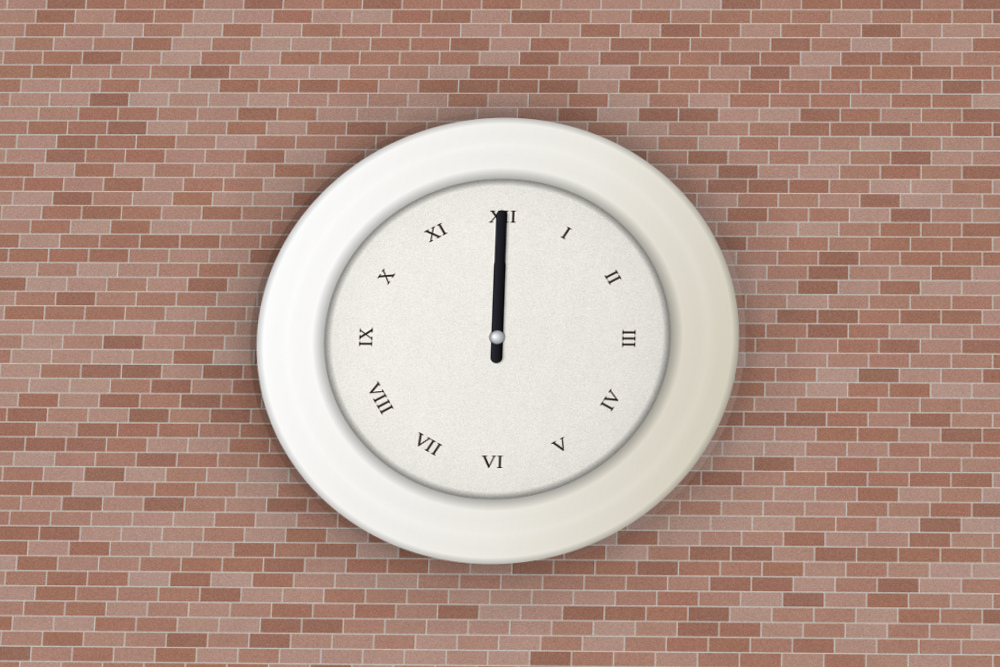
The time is **12:00**
